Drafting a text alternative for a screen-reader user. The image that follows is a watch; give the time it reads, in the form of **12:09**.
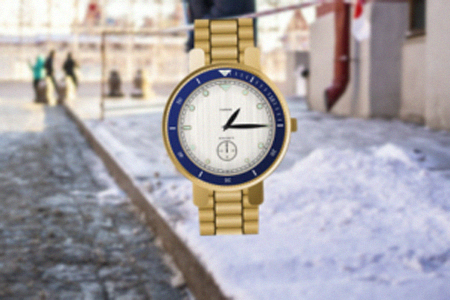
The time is **1:15**
